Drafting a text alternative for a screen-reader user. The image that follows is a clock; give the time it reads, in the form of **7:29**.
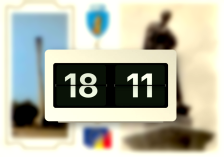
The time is **18:11**
